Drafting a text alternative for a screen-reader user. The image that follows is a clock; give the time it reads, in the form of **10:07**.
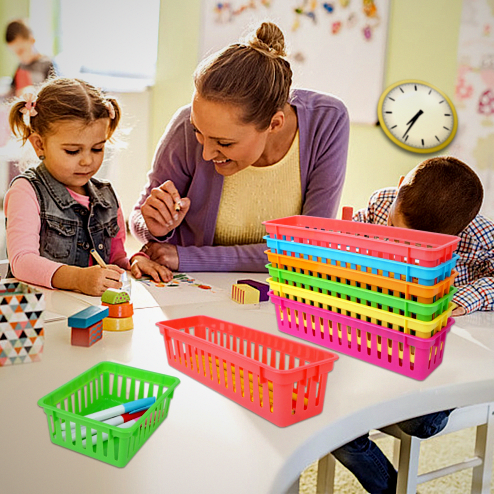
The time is **7:36**
